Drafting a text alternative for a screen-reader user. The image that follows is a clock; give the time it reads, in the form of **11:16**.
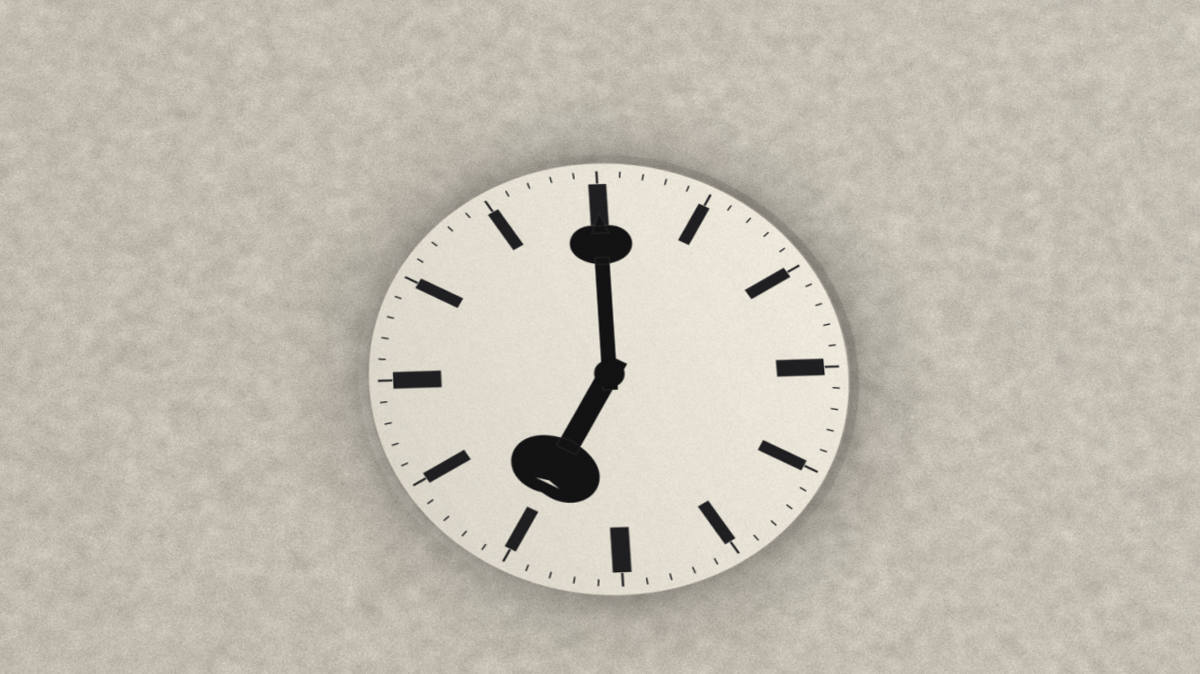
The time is **7:00**
